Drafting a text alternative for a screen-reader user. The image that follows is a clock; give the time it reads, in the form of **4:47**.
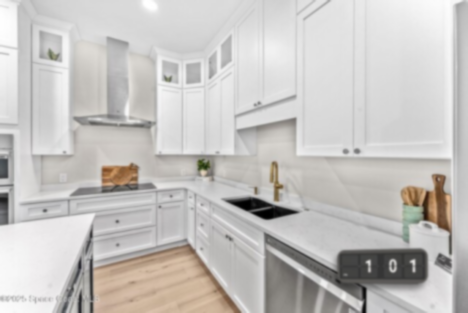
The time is **1:01**
